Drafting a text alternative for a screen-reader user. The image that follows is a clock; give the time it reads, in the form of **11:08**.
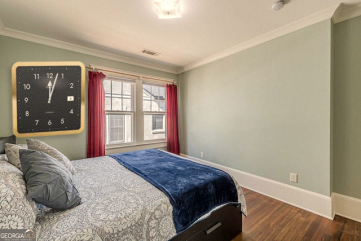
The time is **12:03**
